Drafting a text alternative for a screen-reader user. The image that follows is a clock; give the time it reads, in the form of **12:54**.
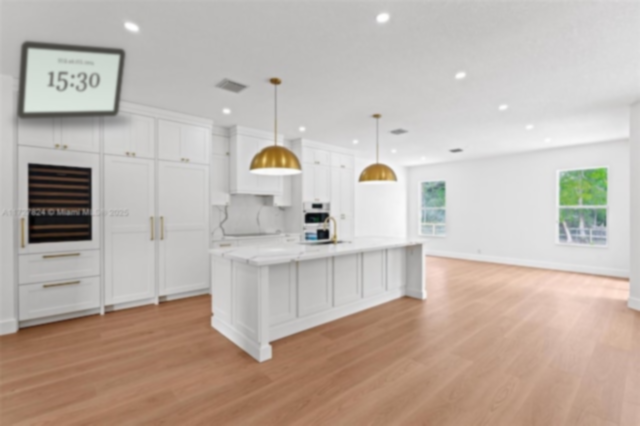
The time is **15:30**
